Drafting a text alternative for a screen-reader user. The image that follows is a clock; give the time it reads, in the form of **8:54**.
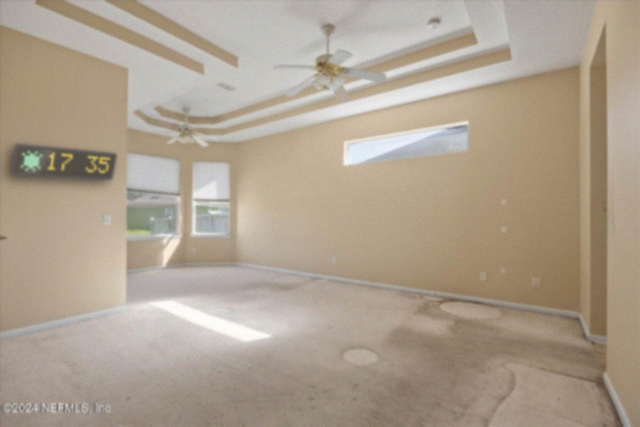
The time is **17:35**
